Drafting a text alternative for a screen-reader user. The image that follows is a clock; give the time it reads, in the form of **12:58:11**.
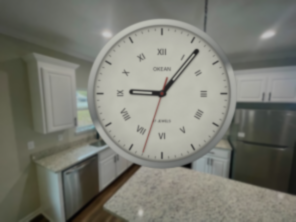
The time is **9:06:33**
